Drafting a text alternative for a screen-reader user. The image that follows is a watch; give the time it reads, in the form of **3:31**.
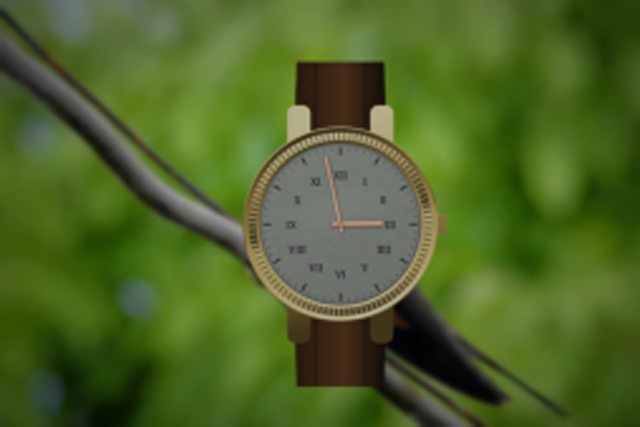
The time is **2:58**
